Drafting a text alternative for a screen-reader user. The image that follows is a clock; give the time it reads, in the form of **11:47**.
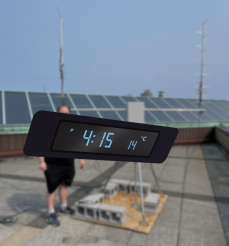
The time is **4:15**
